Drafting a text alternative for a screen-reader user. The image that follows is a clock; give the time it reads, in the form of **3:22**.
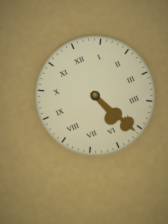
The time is **5:26**
